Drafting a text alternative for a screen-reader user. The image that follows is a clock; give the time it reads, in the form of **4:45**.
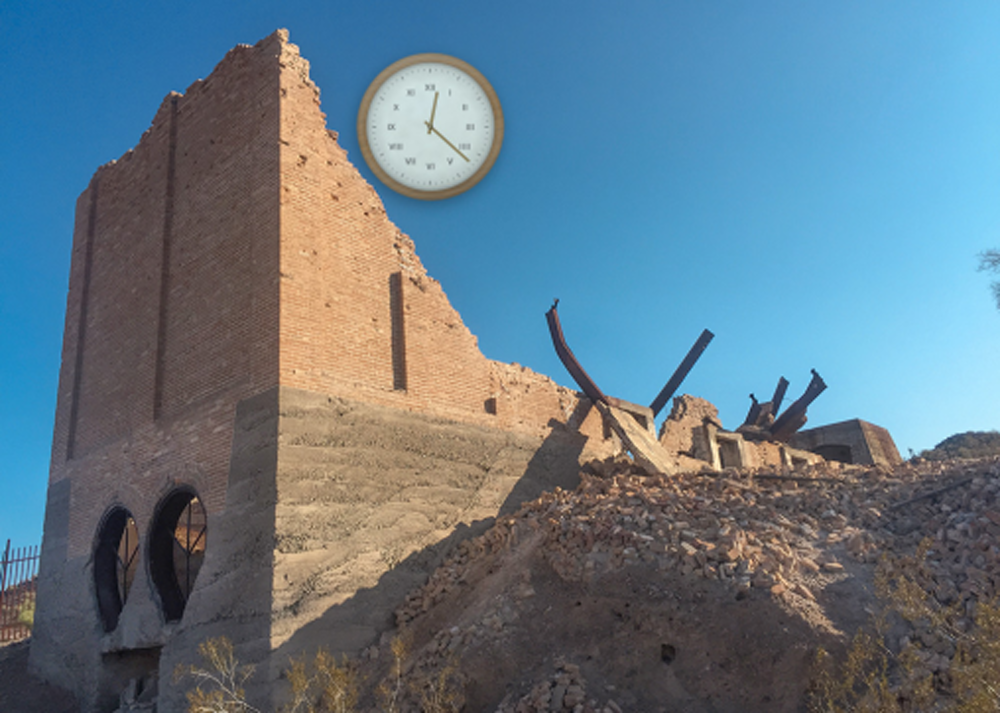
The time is **12:22**
